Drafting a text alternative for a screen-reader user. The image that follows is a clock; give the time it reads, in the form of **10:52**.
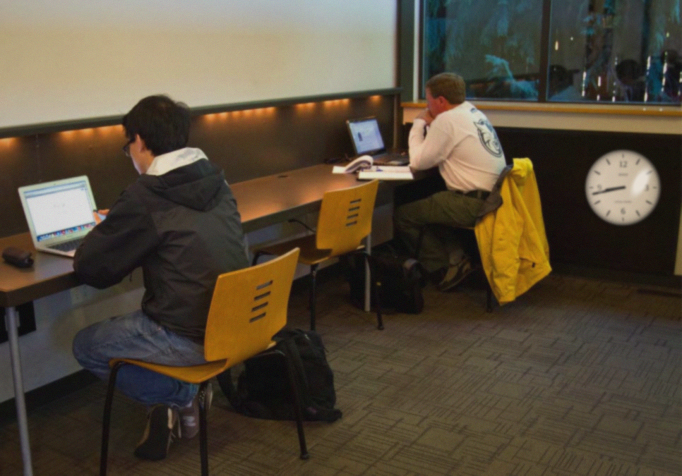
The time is **8:43**
